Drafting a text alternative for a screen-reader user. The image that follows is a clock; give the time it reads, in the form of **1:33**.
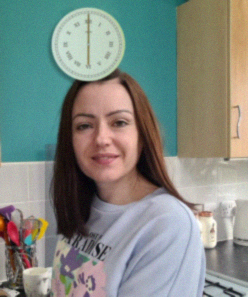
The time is **6:00**
